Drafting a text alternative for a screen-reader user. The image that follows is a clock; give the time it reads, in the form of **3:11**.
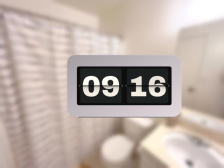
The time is **9:16**
